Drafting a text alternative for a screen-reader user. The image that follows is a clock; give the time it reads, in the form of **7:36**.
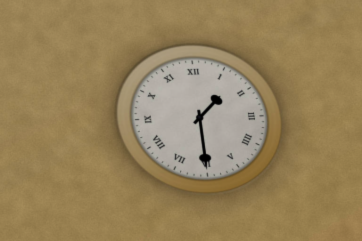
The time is **1:30**
